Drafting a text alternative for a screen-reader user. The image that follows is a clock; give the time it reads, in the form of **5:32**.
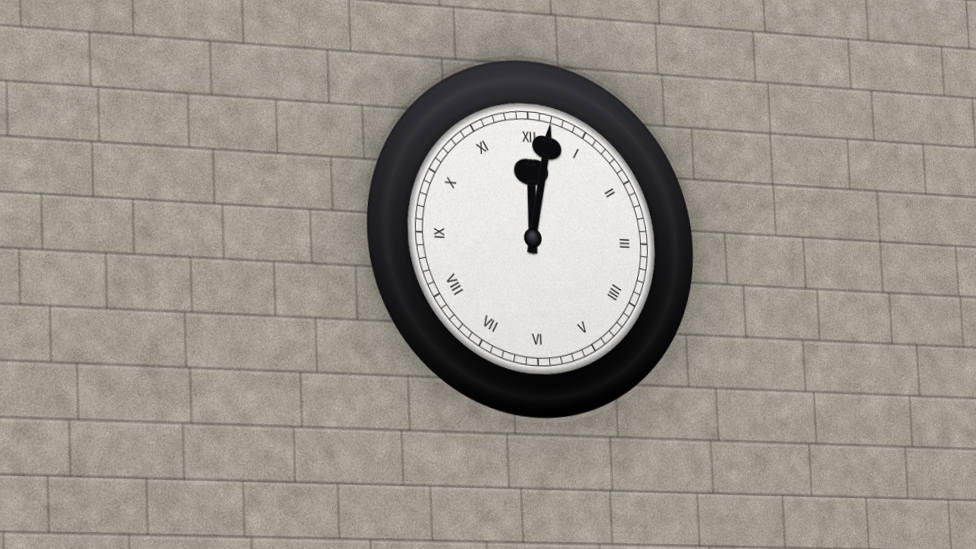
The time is **12:02**
